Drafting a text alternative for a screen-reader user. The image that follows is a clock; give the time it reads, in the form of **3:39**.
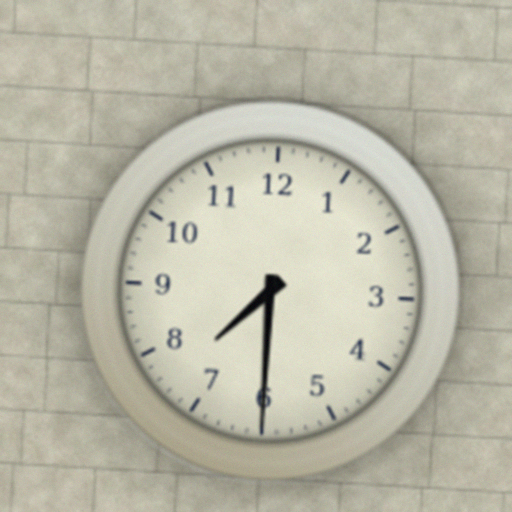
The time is **7:30**
